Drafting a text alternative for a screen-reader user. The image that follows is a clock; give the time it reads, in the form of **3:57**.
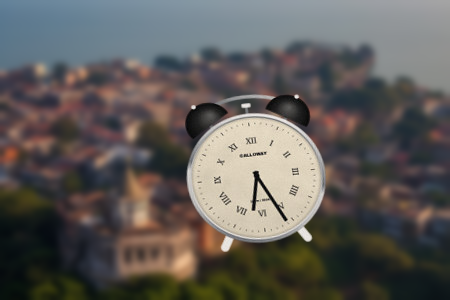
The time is **6:26**
